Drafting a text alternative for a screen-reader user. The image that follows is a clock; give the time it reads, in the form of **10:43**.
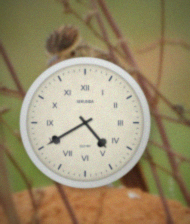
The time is **4:40**
